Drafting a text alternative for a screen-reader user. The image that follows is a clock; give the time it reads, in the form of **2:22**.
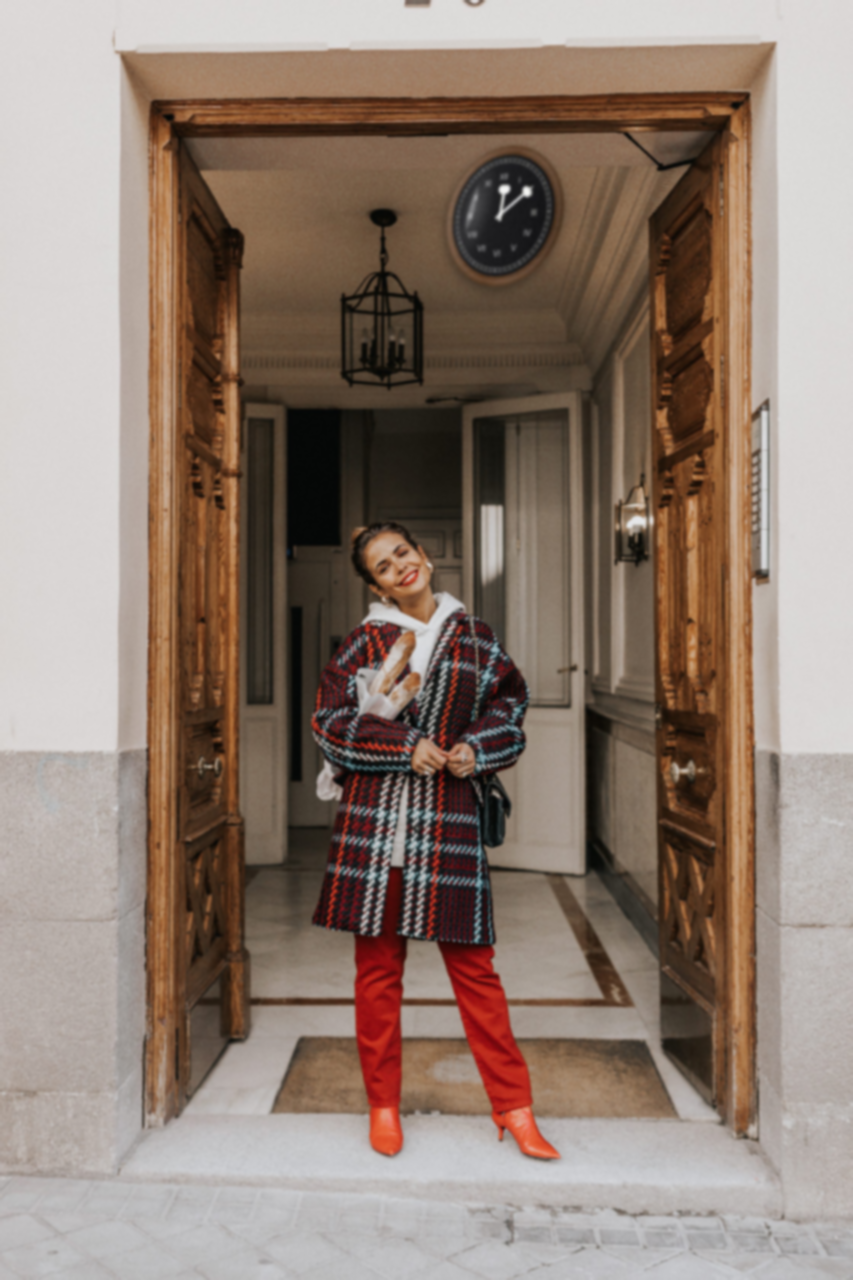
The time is **12:09**
